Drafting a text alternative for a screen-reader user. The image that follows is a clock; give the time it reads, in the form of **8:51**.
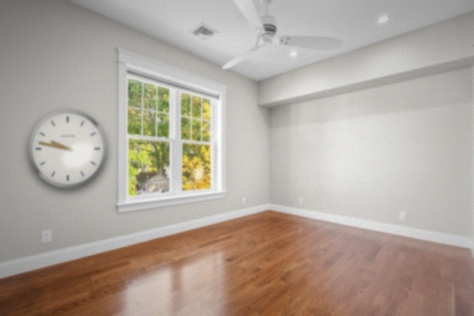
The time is **9:47**
